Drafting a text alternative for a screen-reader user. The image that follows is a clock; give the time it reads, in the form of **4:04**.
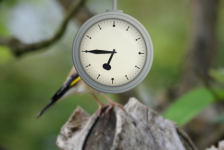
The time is **6:45**
